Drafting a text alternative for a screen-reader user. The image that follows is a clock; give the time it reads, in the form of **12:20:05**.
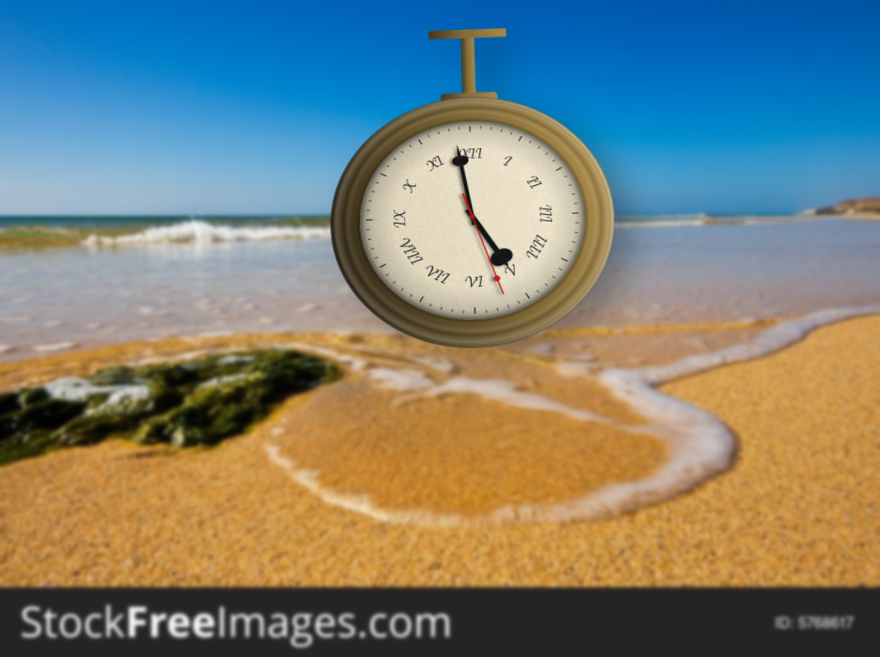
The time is **4:58:27**
